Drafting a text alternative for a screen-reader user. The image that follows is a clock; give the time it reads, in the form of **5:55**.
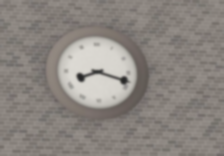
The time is **8:18**
